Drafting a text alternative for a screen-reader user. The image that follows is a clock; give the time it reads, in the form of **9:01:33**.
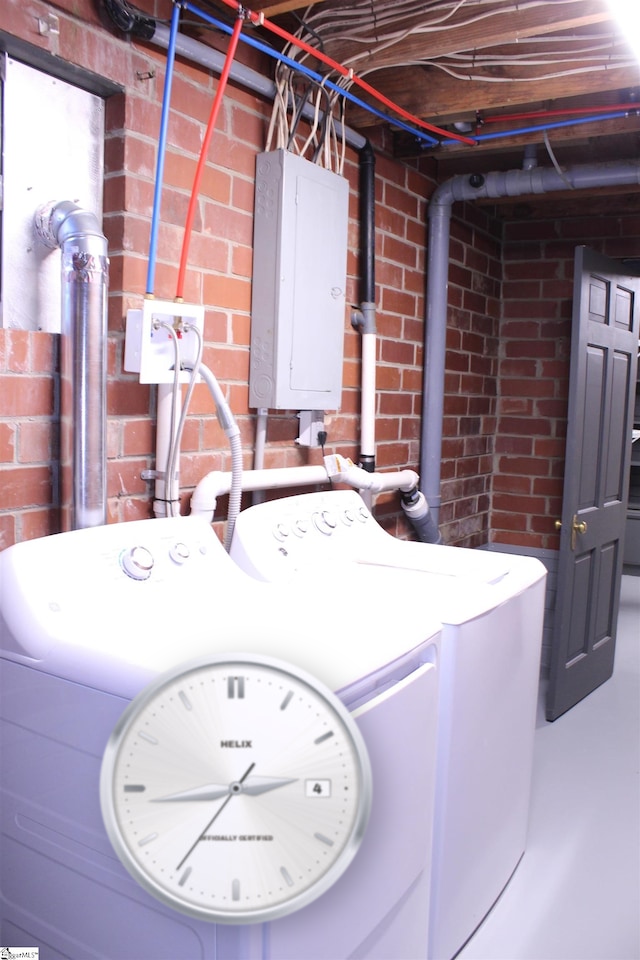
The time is **2:43:36**
